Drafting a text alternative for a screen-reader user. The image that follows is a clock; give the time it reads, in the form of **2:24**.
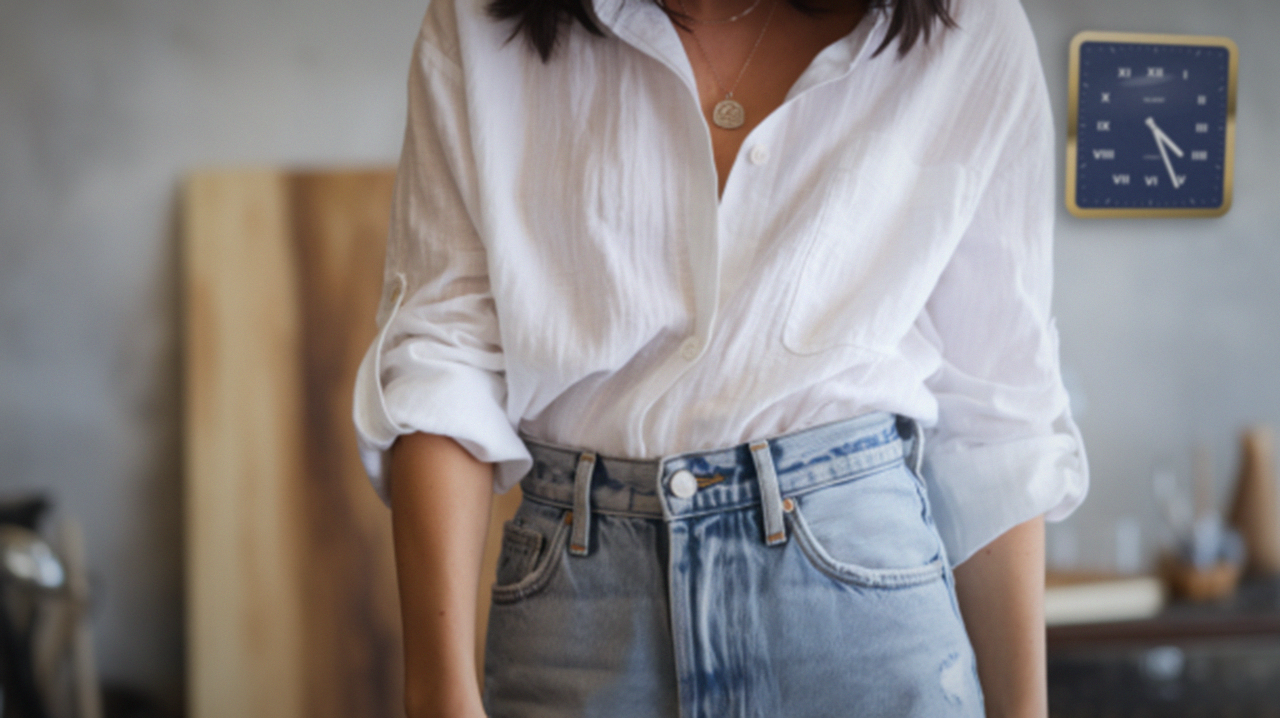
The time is **4:26**
